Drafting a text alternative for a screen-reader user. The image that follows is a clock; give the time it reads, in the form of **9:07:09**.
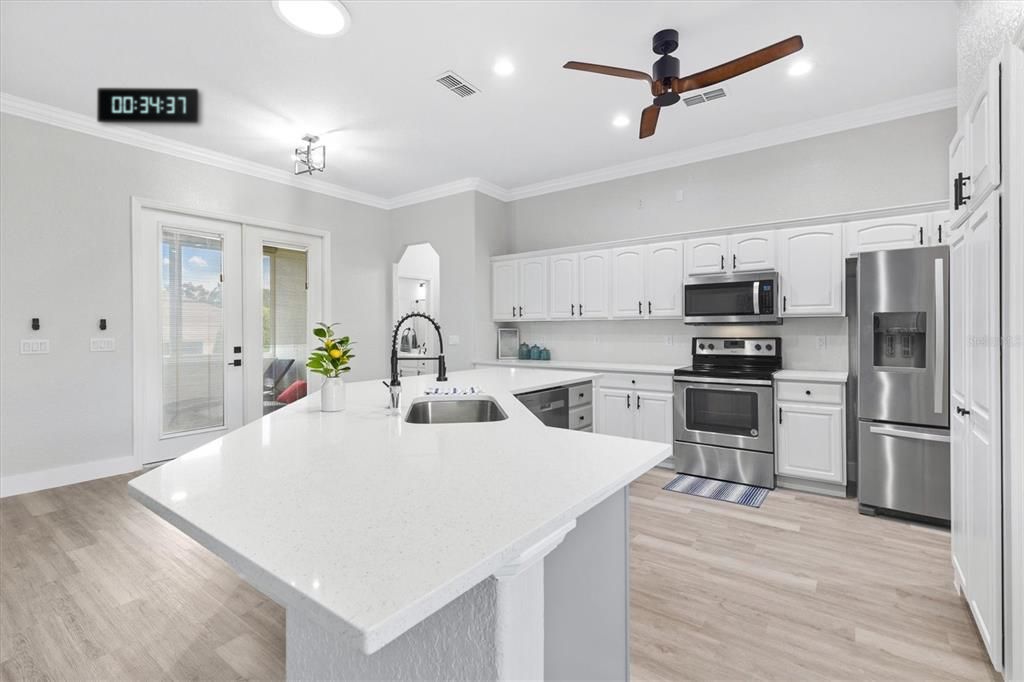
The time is **0:34:37**
